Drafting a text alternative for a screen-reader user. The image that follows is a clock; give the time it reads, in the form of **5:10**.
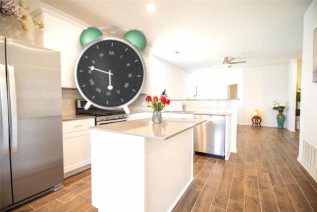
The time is **5:47**
